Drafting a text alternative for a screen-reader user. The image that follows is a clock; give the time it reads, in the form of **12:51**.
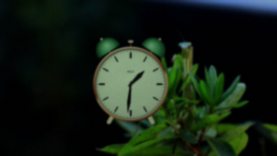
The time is **1:31**
